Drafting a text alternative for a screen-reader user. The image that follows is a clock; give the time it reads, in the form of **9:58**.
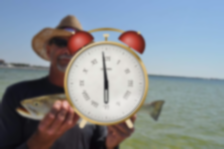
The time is **5:59**
